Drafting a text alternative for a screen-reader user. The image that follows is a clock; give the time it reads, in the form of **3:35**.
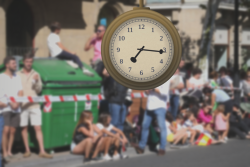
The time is **7:16**
